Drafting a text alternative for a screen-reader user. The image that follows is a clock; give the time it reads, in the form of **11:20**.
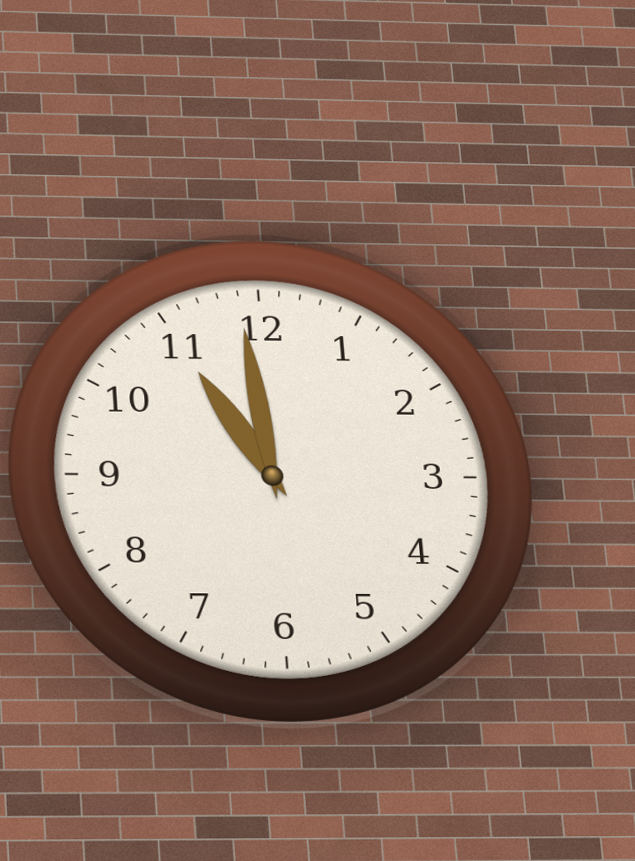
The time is **10:59**
